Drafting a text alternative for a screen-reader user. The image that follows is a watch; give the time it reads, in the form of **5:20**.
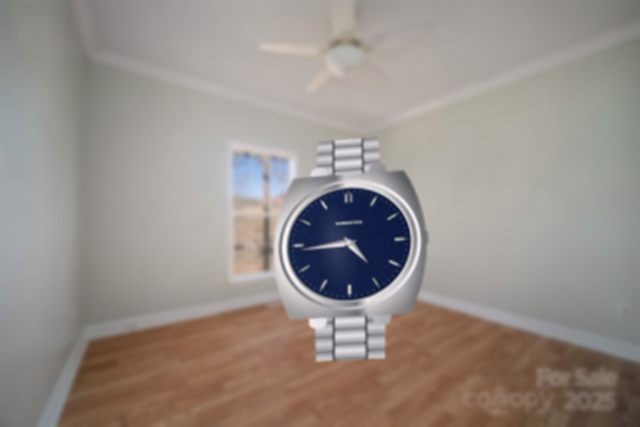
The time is **4:44**
